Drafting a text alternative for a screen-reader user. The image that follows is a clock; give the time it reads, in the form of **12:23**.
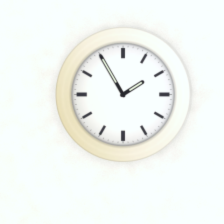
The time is **1:55**
